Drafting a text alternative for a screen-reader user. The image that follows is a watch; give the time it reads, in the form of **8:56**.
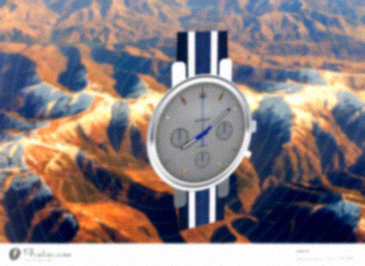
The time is **8:09**
